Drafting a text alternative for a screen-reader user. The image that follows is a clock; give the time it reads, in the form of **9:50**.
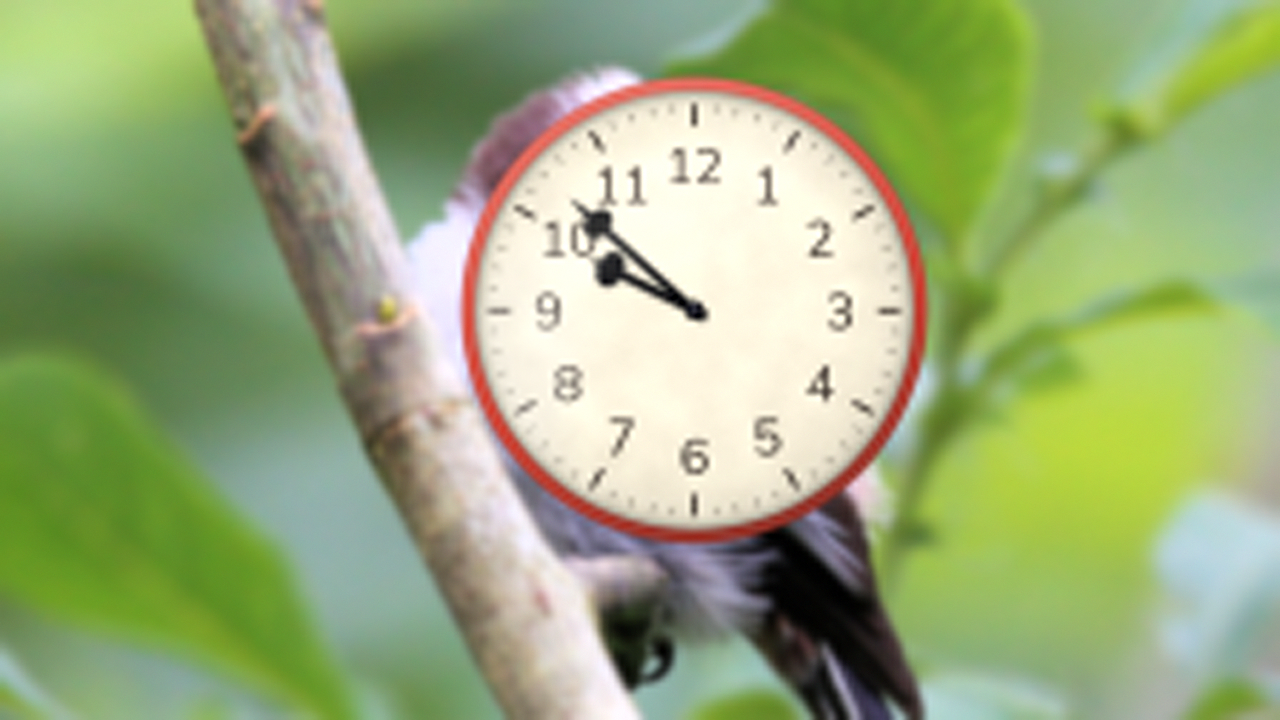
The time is **9:52**
